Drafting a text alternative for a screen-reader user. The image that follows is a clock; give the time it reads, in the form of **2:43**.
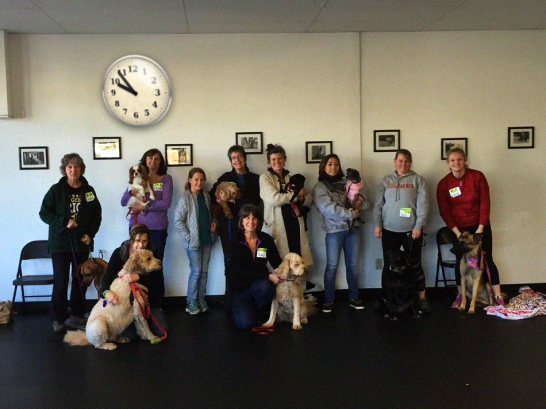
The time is **9:54**
